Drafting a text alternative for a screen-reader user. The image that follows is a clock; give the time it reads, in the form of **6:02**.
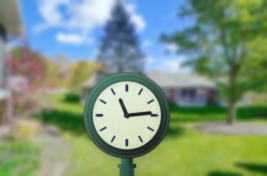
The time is **11:14**
